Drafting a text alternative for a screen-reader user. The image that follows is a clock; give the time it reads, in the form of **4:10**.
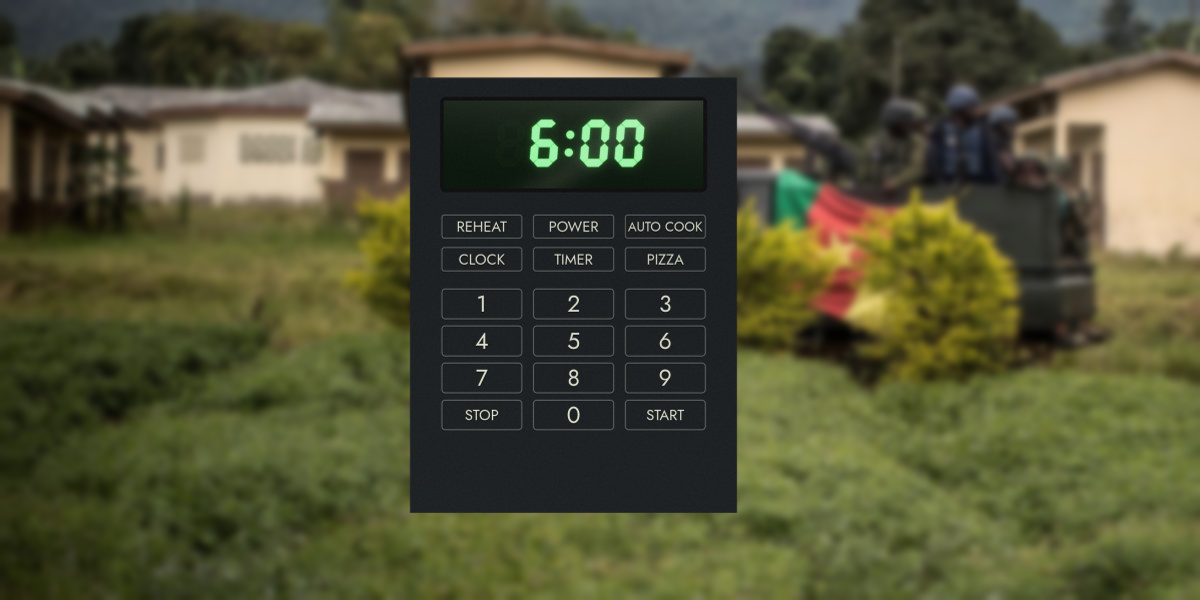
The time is **6:00**
